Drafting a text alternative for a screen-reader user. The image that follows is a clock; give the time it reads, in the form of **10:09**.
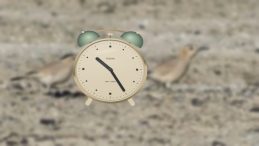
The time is **10:25**
